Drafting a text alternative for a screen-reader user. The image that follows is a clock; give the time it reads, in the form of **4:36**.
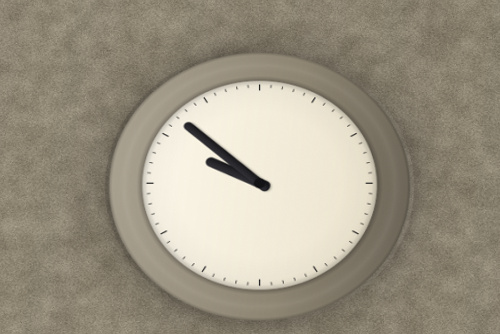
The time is **9:52**
